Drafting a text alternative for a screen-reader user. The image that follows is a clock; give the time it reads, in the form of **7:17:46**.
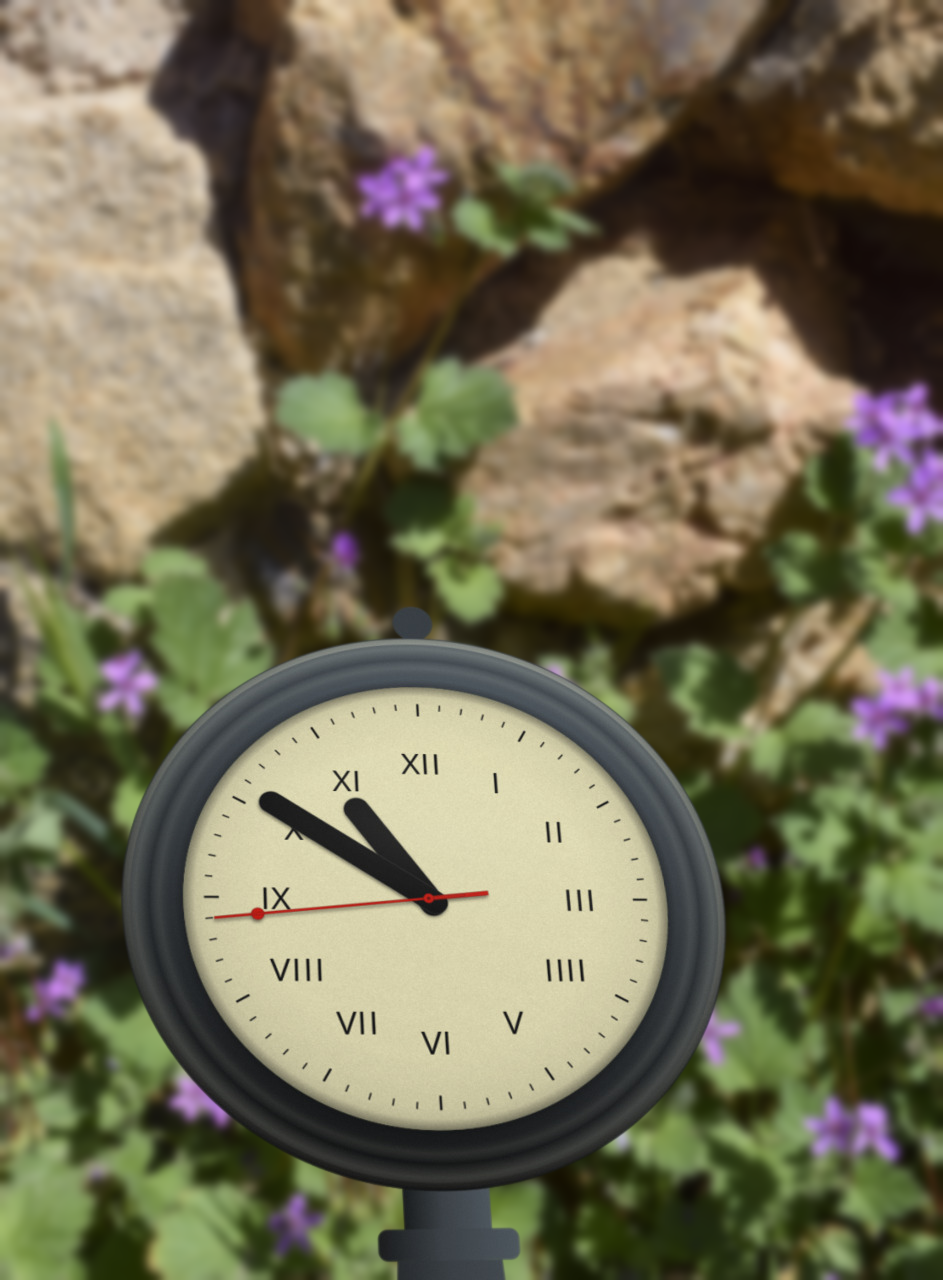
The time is **10:50:44**
